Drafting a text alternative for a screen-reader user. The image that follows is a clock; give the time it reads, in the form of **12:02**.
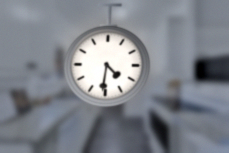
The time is **4:31**
